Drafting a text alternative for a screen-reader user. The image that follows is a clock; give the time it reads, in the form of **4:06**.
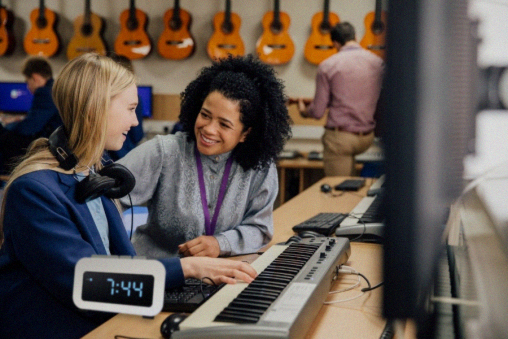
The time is **7:44**
